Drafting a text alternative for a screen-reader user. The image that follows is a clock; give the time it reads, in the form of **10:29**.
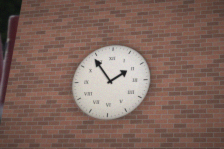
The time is **1:54**
